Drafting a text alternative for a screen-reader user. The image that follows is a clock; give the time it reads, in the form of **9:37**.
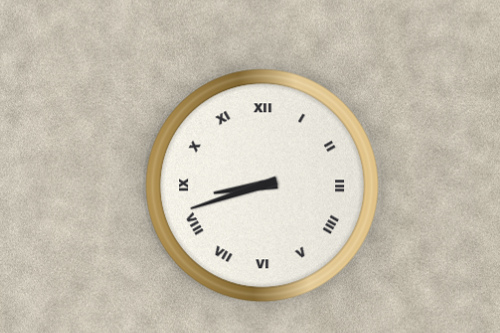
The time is **8:42**
